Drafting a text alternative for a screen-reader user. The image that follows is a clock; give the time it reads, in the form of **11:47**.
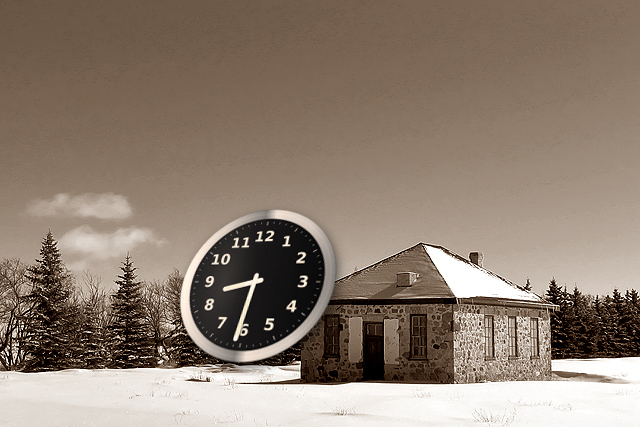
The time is **8:31**
